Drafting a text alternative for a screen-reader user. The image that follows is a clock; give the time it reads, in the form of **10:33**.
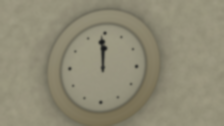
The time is **11:59**
